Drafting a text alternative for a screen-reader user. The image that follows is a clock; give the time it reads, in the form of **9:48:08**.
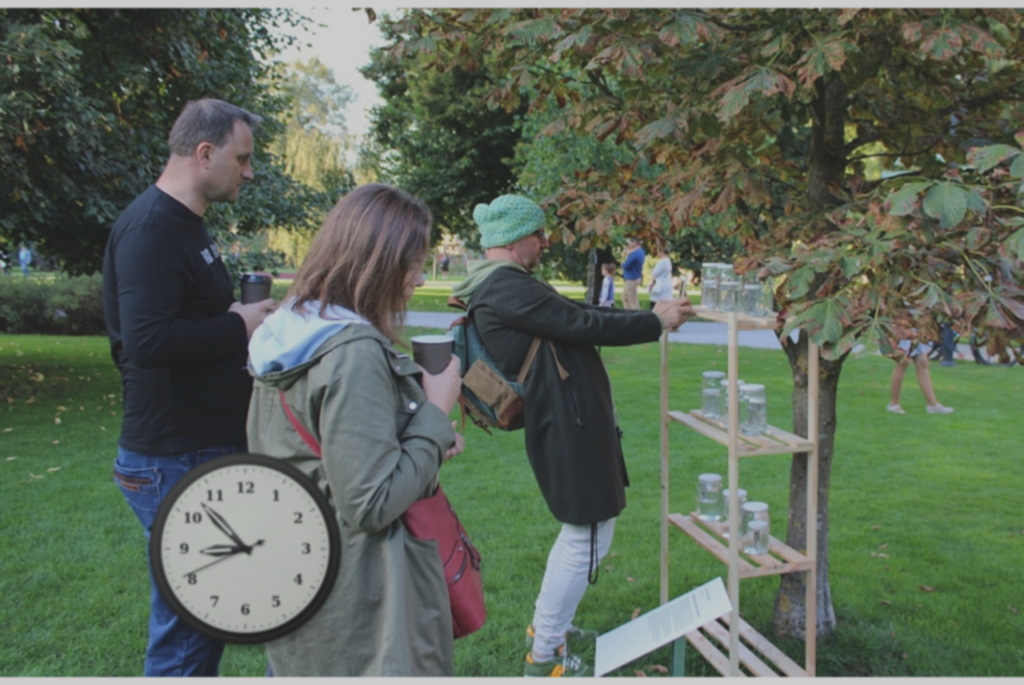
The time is **8:52:41**
